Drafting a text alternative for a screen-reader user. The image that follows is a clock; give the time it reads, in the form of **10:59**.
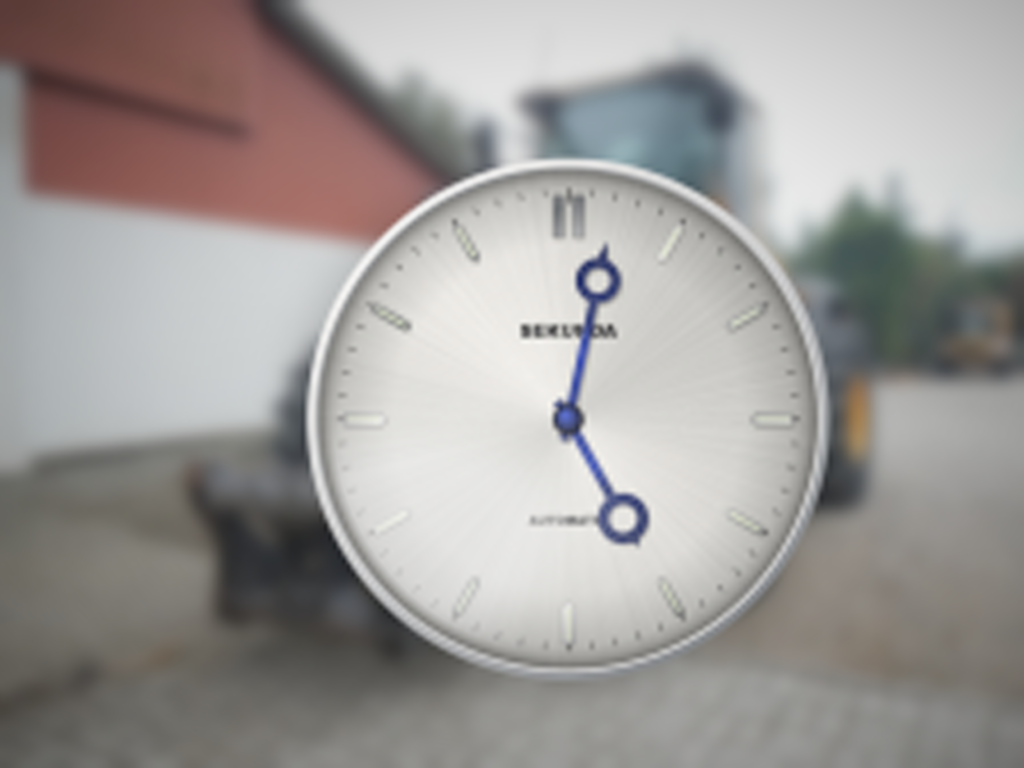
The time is **5:02**
